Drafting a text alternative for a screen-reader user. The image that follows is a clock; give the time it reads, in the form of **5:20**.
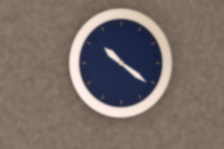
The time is **10:21**
